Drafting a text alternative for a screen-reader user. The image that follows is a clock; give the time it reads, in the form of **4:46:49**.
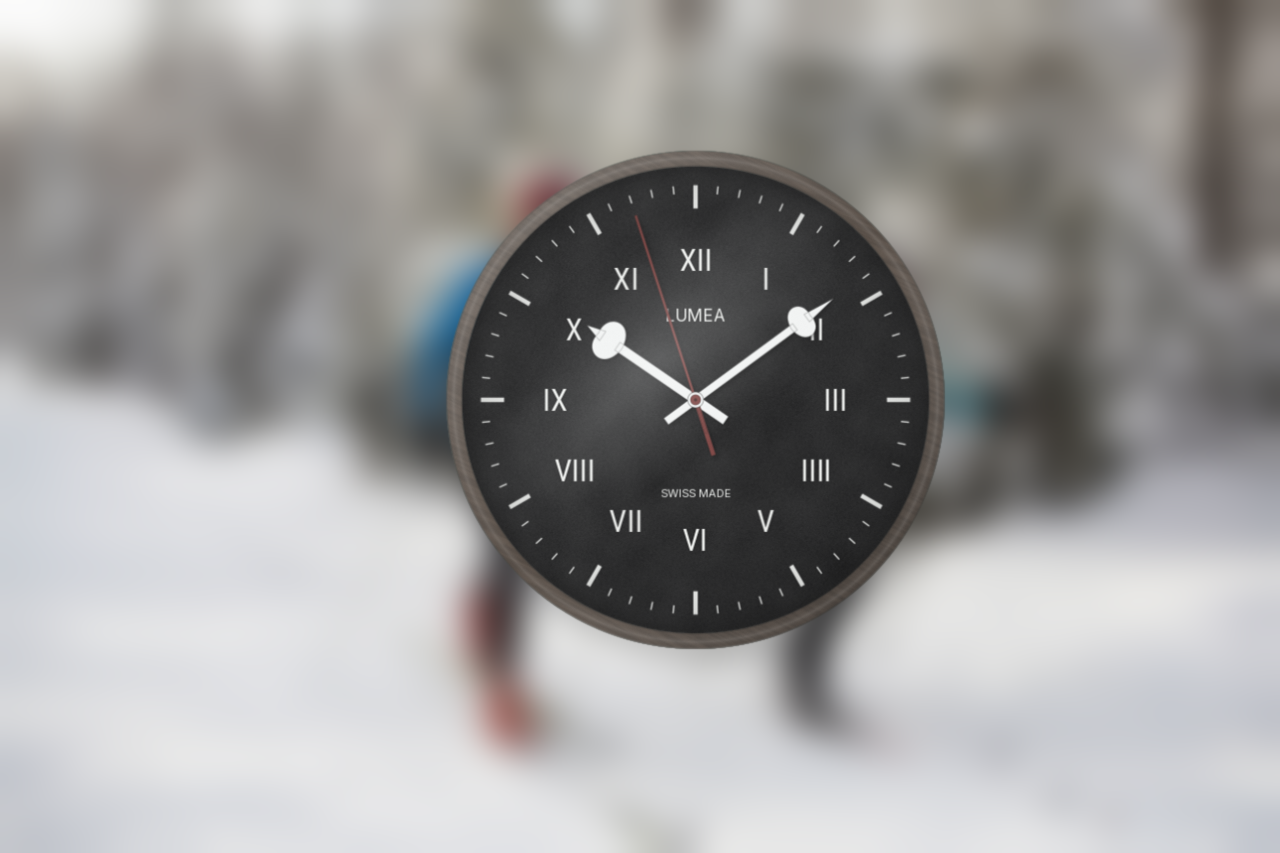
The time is **10:08:57**
